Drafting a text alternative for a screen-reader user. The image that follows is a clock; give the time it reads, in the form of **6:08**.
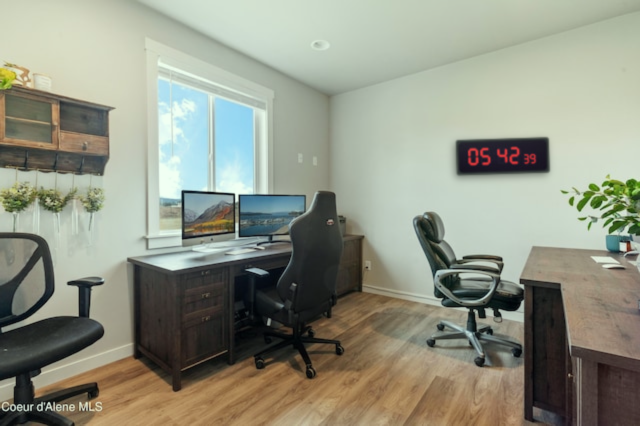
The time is **5:42**
